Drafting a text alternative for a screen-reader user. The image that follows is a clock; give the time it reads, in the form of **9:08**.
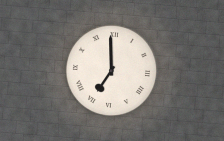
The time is **6:59**
